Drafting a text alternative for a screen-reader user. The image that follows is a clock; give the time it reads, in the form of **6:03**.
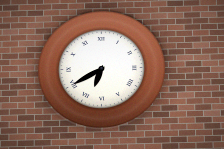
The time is **6:40**
